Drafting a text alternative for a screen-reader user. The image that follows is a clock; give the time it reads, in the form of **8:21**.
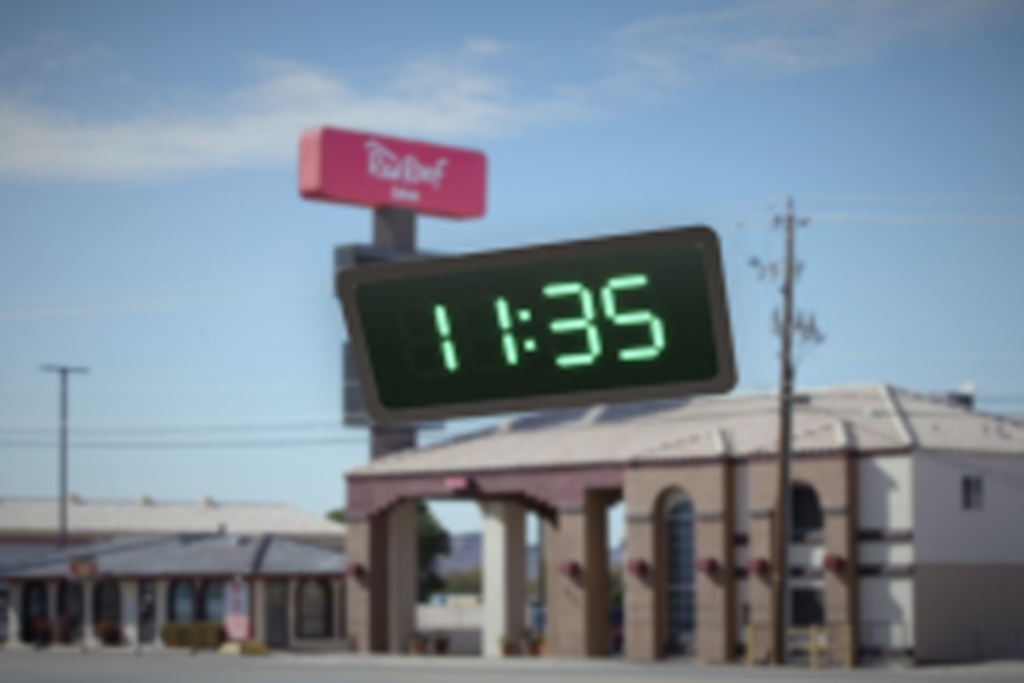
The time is **11:35**
